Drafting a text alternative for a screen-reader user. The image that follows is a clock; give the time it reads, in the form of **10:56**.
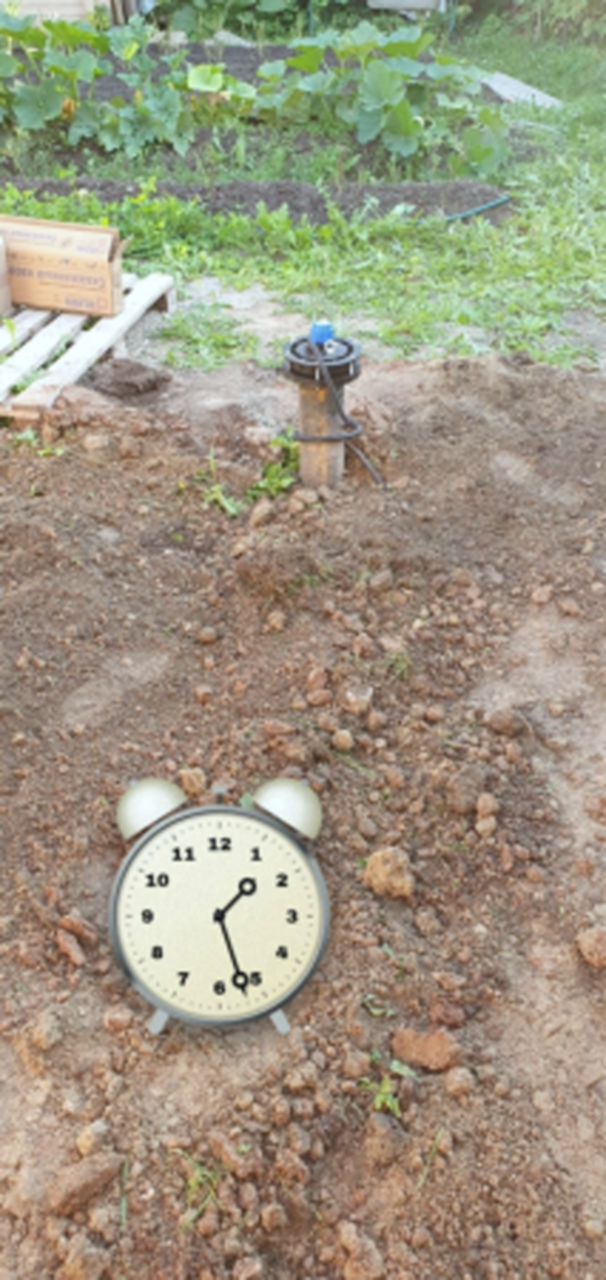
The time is **1:27**
